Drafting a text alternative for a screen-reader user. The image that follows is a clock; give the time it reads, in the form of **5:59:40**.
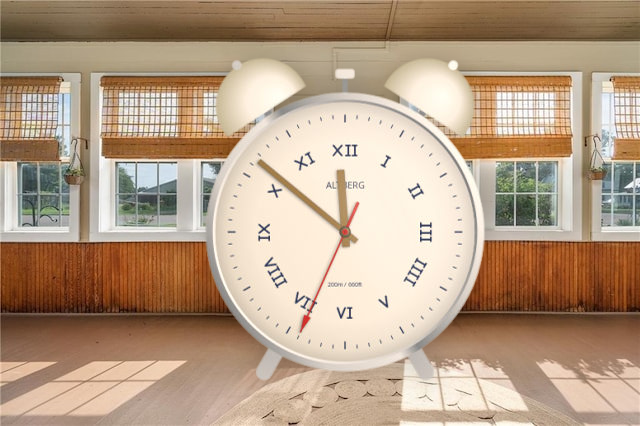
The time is **11:51:34**
